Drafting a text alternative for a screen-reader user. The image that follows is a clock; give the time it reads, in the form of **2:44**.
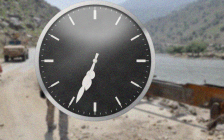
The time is **6:34**
